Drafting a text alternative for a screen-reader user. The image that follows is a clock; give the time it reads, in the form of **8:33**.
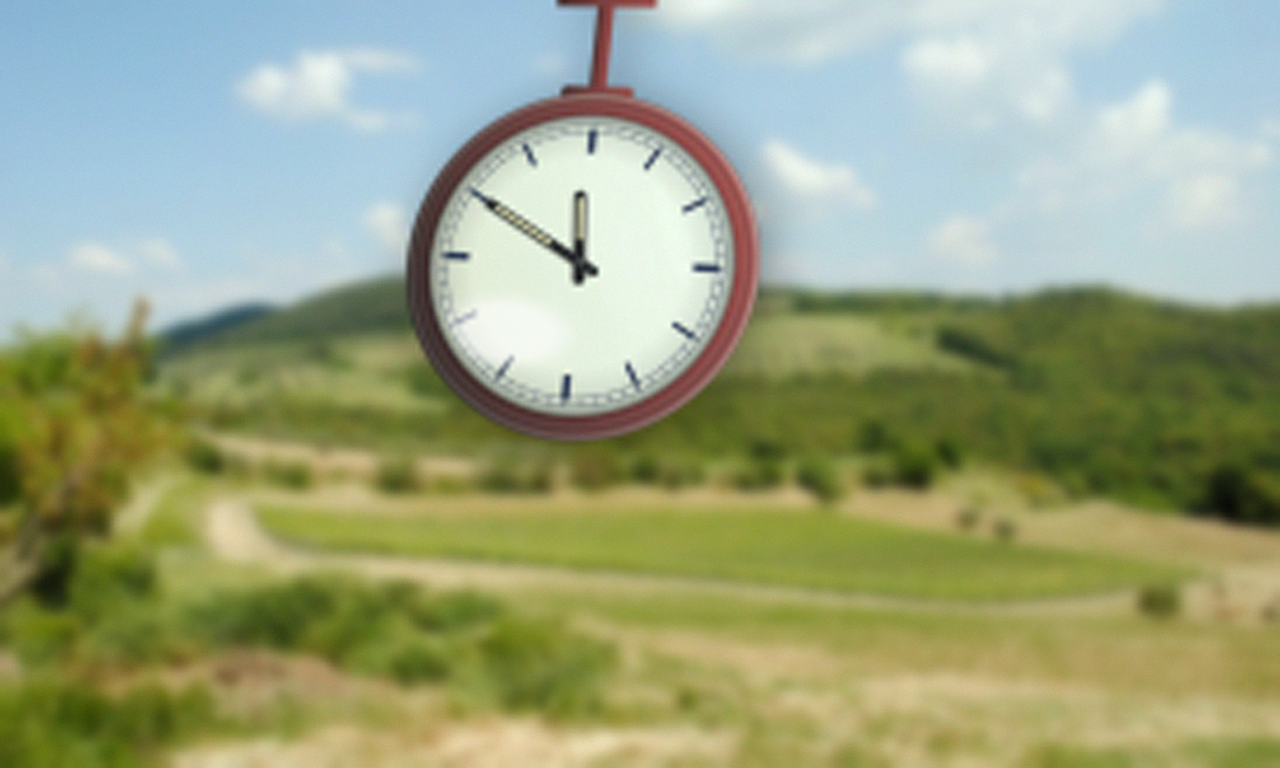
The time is **11:50**
